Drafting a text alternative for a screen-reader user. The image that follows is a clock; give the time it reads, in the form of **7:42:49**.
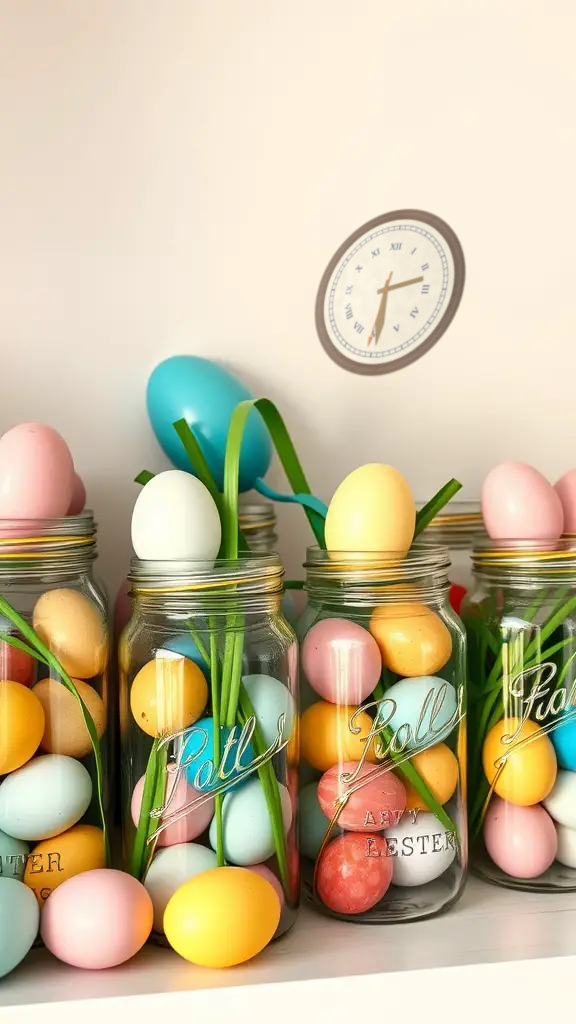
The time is **2:29:31**
